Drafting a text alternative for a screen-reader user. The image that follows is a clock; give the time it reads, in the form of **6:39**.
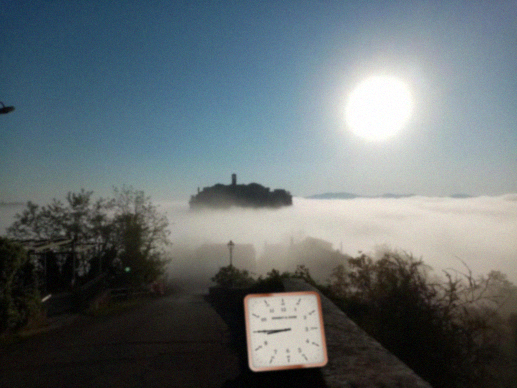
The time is **8:45**
